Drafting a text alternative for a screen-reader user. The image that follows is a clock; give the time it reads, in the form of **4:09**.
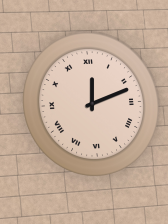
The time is **12:12**
